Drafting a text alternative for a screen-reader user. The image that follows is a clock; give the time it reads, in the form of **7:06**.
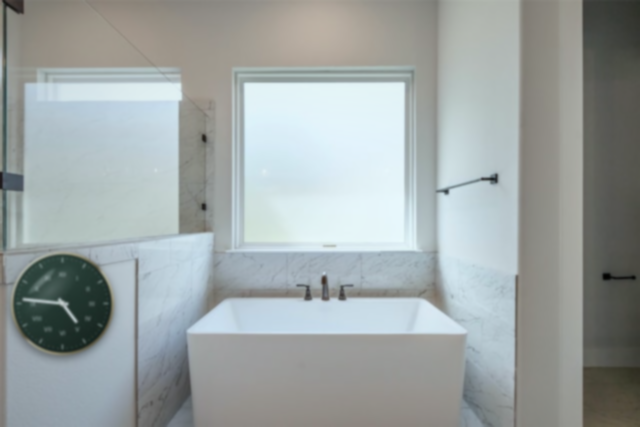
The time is **4:46**
